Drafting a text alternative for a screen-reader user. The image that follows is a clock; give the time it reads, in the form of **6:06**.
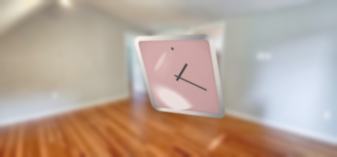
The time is **1:19**
